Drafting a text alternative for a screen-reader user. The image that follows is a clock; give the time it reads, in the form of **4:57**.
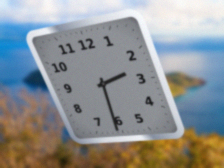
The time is **2:31**
